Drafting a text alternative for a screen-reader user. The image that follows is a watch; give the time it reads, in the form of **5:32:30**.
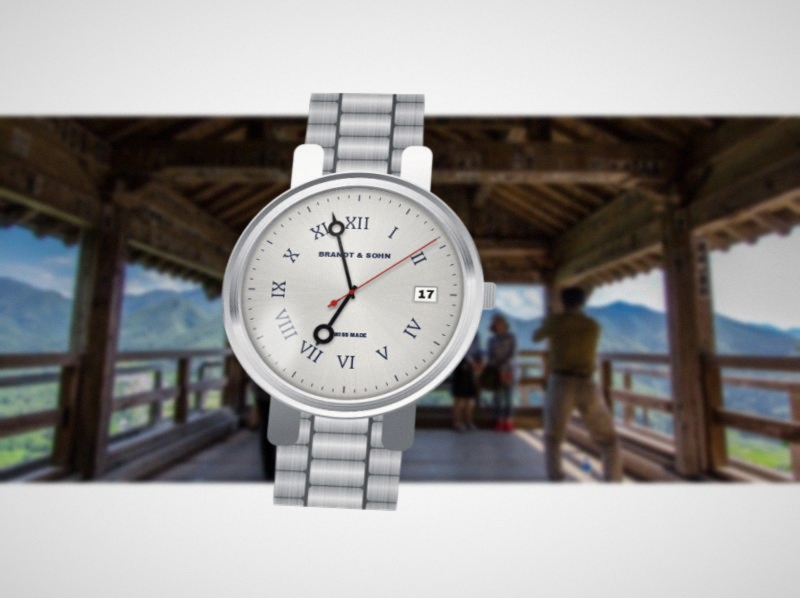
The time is **6:57:09**
